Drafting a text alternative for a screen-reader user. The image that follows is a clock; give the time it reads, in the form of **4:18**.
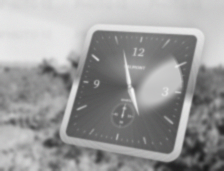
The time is **4:56**
